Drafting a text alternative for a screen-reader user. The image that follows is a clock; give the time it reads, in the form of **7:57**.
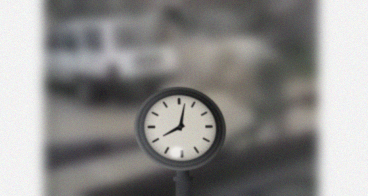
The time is **8:02**
